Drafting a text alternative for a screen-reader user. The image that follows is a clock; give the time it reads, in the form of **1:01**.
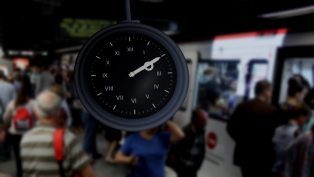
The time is **2:10**
